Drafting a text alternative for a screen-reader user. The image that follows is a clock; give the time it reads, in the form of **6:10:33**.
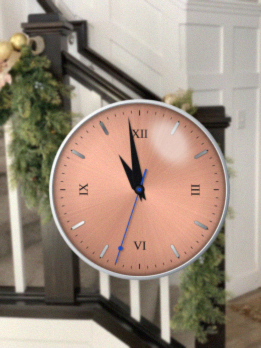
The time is **10:58:33**
